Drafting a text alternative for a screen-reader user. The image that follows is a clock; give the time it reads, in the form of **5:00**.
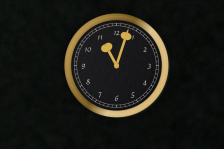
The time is **11:03**
